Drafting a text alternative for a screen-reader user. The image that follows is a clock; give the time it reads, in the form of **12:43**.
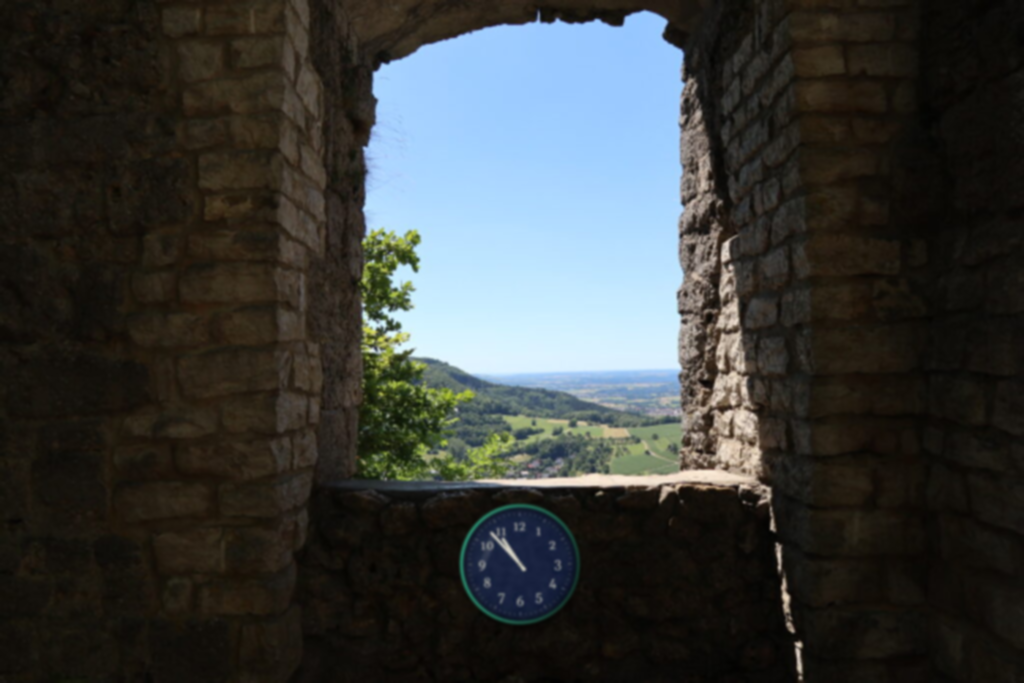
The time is **10:53**
